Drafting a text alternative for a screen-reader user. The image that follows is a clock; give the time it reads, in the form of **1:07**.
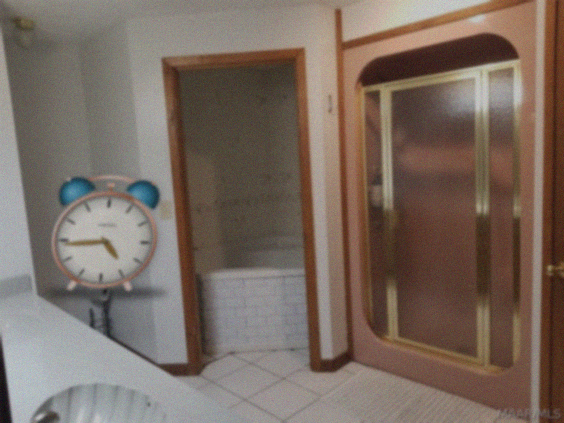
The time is **4:44**
